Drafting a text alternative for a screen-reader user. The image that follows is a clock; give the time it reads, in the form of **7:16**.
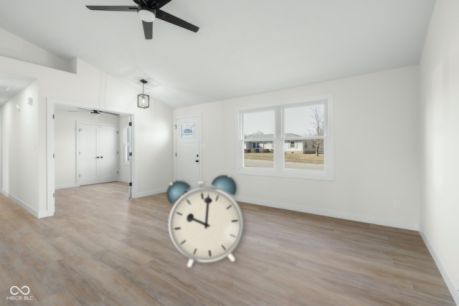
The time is **10:02**
